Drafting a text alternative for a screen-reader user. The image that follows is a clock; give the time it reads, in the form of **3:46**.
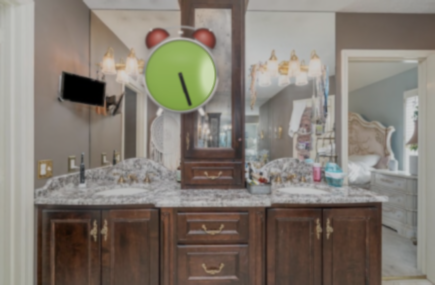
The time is **5:27**
